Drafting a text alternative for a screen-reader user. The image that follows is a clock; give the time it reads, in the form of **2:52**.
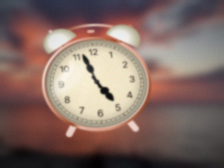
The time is **4:57**
